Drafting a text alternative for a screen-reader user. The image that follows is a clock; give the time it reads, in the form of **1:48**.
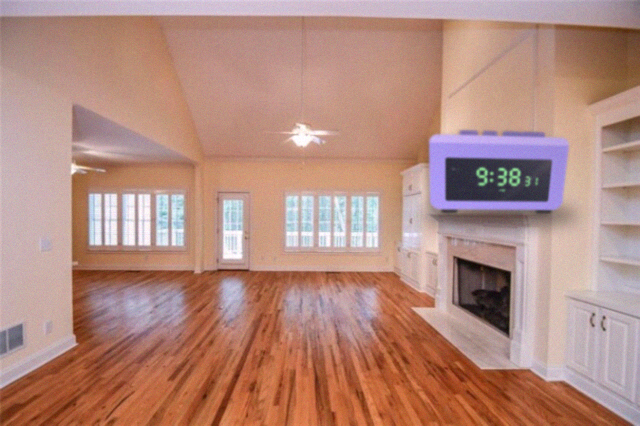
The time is **9:38**
